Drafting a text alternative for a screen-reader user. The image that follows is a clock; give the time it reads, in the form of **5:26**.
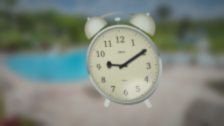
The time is **9:10**
